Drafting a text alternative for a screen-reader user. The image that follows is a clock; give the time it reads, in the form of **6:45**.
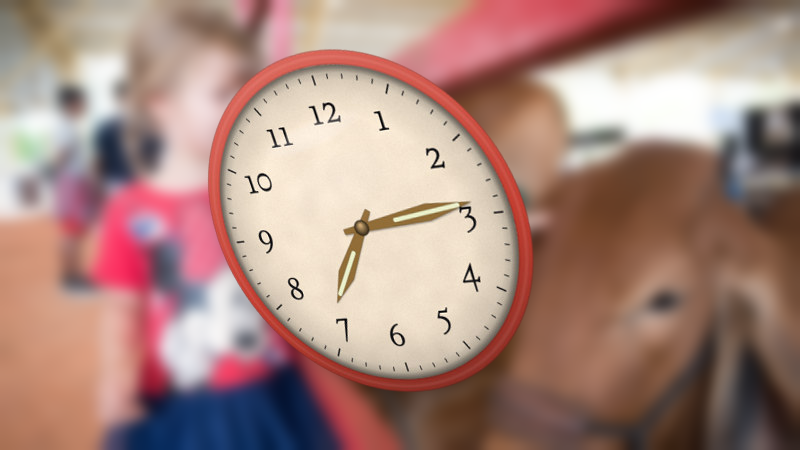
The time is **7:14**
